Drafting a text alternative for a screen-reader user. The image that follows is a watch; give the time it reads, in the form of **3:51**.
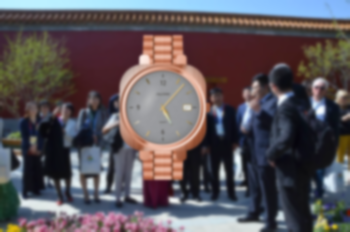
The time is **5:07**
